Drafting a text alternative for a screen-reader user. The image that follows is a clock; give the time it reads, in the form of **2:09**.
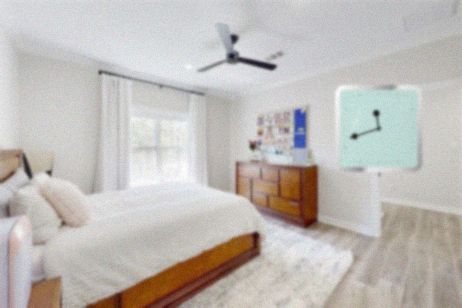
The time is **11:42**
